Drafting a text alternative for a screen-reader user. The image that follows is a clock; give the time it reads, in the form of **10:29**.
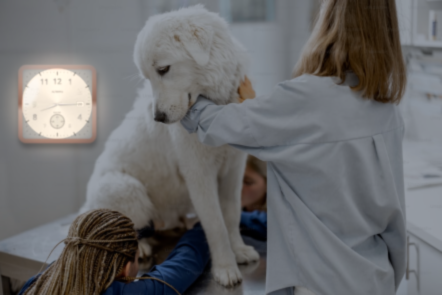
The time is **8:15**
